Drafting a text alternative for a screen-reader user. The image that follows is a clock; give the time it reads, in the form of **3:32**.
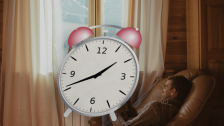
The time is **1:41**
